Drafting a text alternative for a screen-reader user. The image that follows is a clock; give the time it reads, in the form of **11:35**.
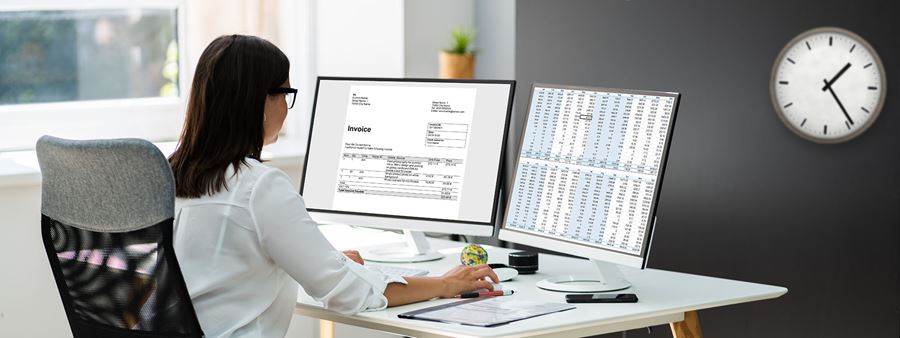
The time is **1:24**
